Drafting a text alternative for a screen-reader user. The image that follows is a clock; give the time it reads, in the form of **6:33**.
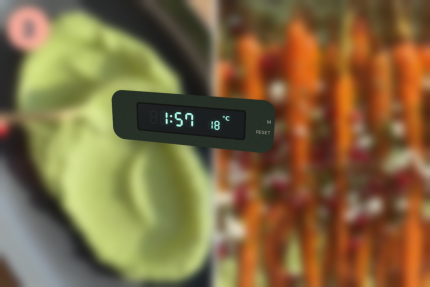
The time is **1:57**
